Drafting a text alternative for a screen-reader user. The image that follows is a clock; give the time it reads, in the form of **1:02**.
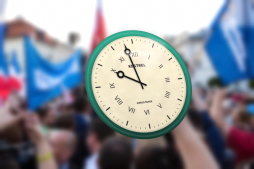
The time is **9:58**
